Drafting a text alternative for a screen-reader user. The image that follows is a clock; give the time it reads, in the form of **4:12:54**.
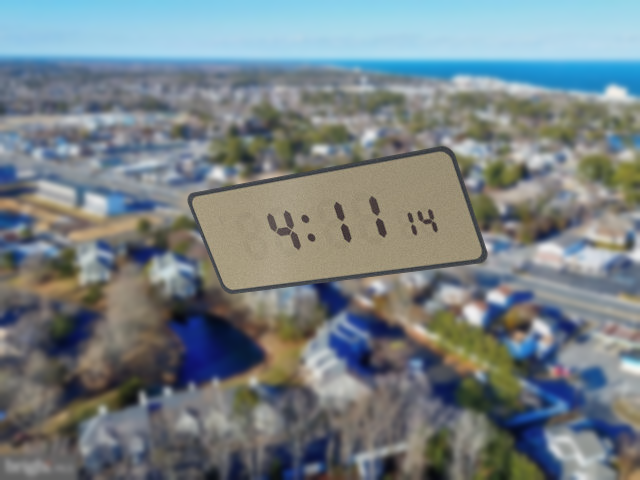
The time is **4:11:14**
